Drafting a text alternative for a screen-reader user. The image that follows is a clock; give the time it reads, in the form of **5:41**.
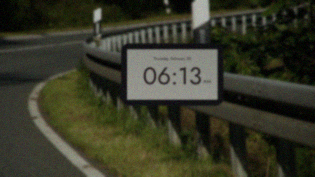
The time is **6:13**
